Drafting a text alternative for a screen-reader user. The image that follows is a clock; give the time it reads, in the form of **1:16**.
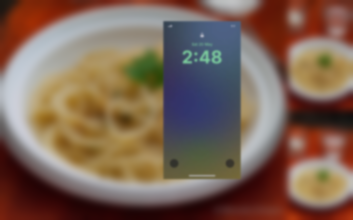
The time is **2:48**
